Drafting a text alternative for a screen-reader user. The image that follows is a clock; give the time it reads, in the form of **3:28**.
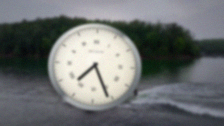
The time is **7:26**
